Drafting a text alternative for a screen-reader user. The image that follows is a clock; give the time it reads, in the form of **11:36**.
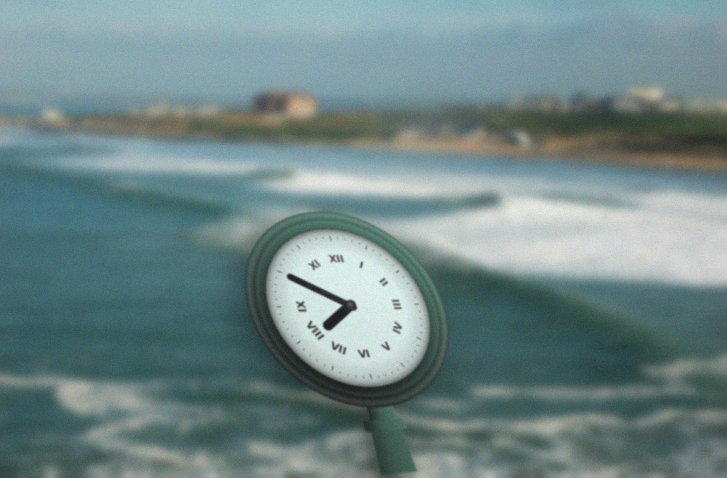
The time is **7:50**
